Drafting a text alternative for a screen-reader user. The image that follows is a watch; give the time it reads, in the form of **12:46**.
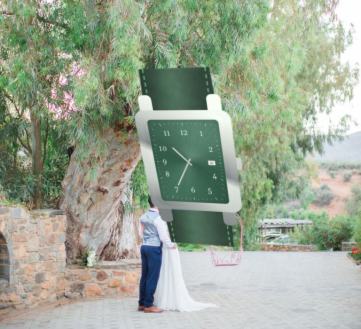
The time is **10:35**
